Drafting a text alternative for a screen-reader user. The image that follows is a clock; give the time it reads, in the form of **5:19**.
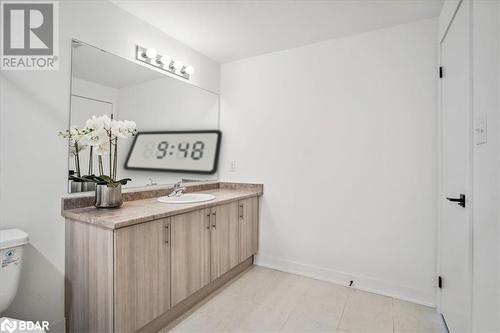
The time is **9:48**
